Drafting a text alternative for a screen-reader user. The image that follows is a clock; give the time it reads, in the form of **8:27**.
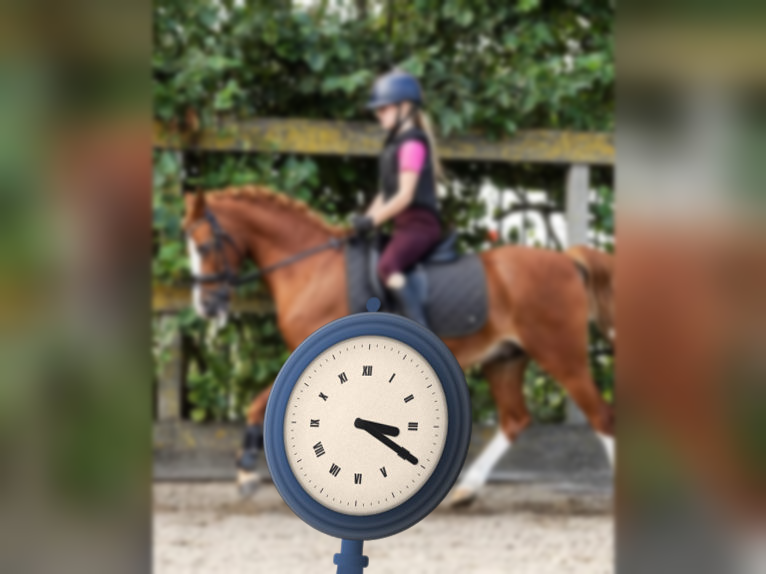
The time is **3:20**
